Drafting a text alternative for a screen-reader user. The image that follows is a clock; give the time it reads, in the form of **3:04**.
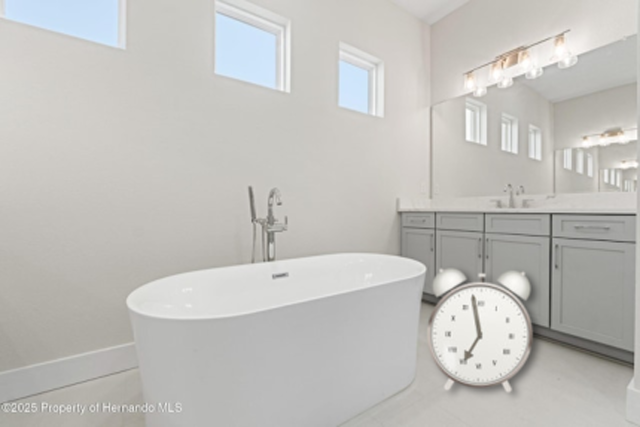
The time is **6:58**
